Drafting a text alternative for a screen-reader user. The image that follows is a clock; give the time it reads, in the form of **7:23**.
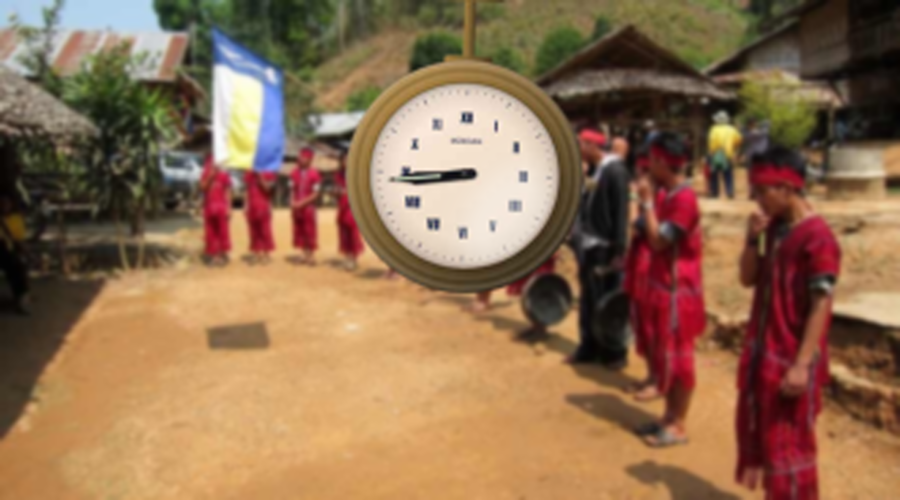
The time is **8:44**
